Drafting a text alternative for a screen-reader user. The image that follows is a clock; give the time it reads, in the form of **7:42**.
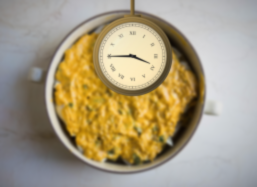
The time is **3:45**
